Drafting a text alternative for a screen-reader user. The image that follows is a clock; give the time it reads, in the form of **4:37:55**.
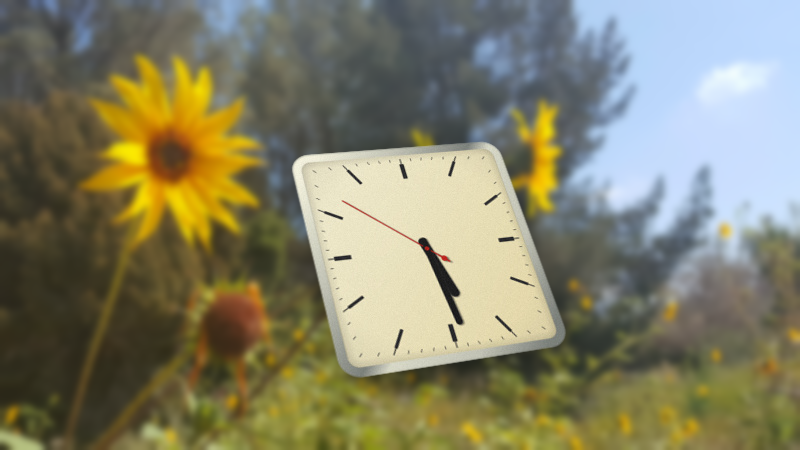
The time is **5:28:52**
